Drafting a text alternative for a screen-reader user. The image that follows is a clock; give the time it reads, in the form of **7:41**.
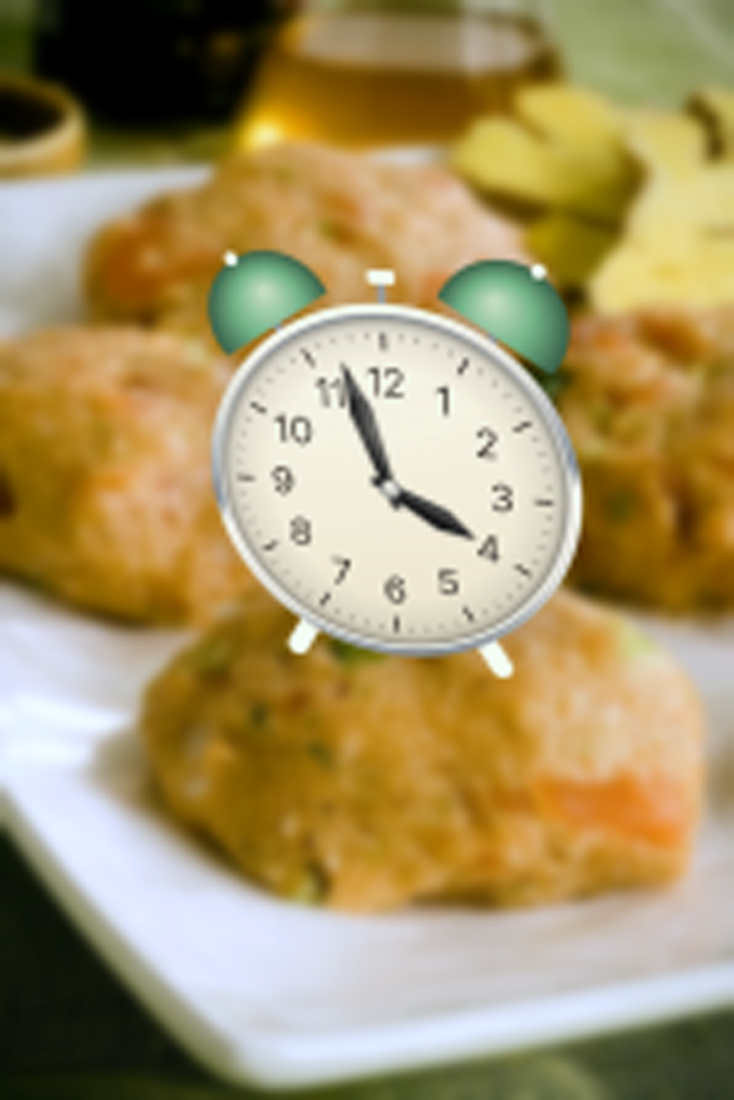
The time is **3:57**
